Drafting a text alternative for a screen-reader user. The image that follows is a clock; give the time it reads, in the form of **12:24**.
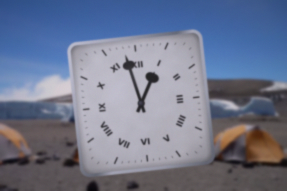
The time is **12:58**
